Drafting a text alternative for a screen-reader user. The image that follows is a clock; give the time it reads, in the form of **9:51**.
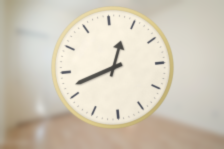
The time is **12:42**
